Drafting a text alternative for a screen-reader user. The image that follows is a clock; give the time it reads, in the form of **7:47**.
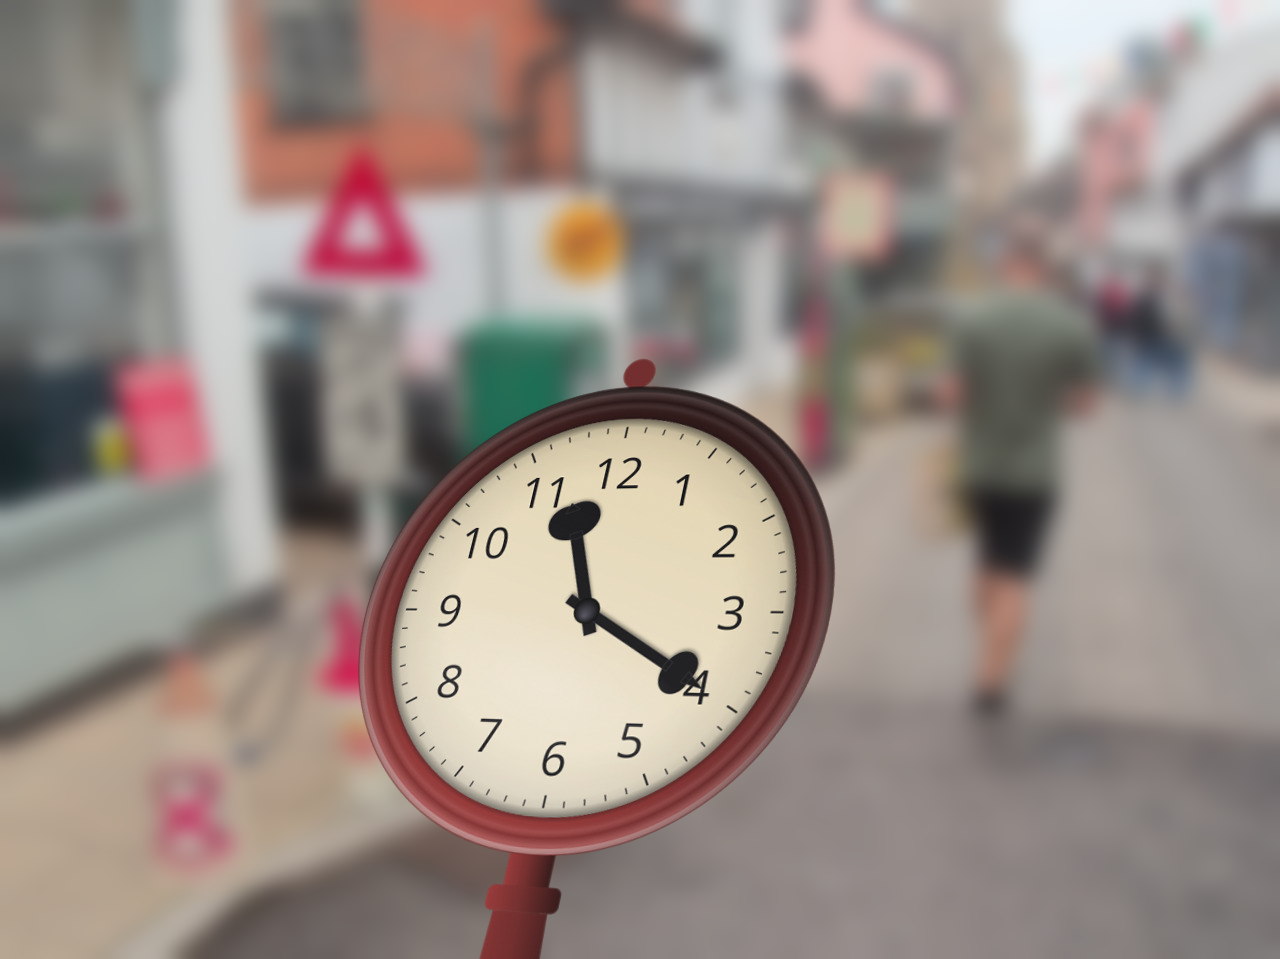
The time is **11:20**
